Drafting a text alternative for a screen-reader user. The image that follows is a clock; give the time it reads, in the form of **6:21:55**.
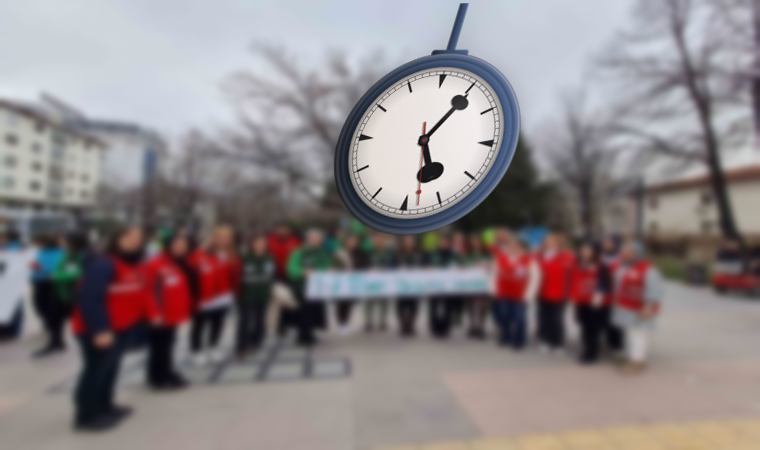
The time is **5:05:28**
